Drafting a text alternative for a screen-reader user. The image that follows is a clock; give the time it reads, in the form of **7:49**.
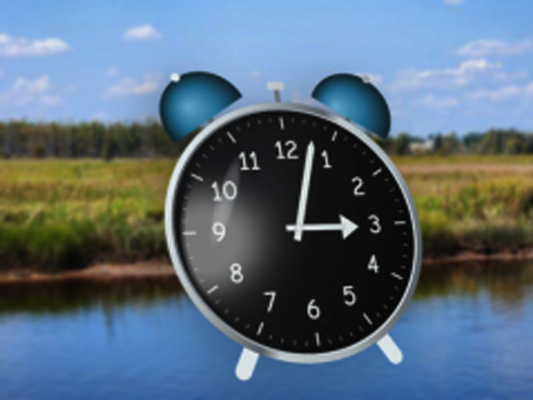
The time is **3:03**
